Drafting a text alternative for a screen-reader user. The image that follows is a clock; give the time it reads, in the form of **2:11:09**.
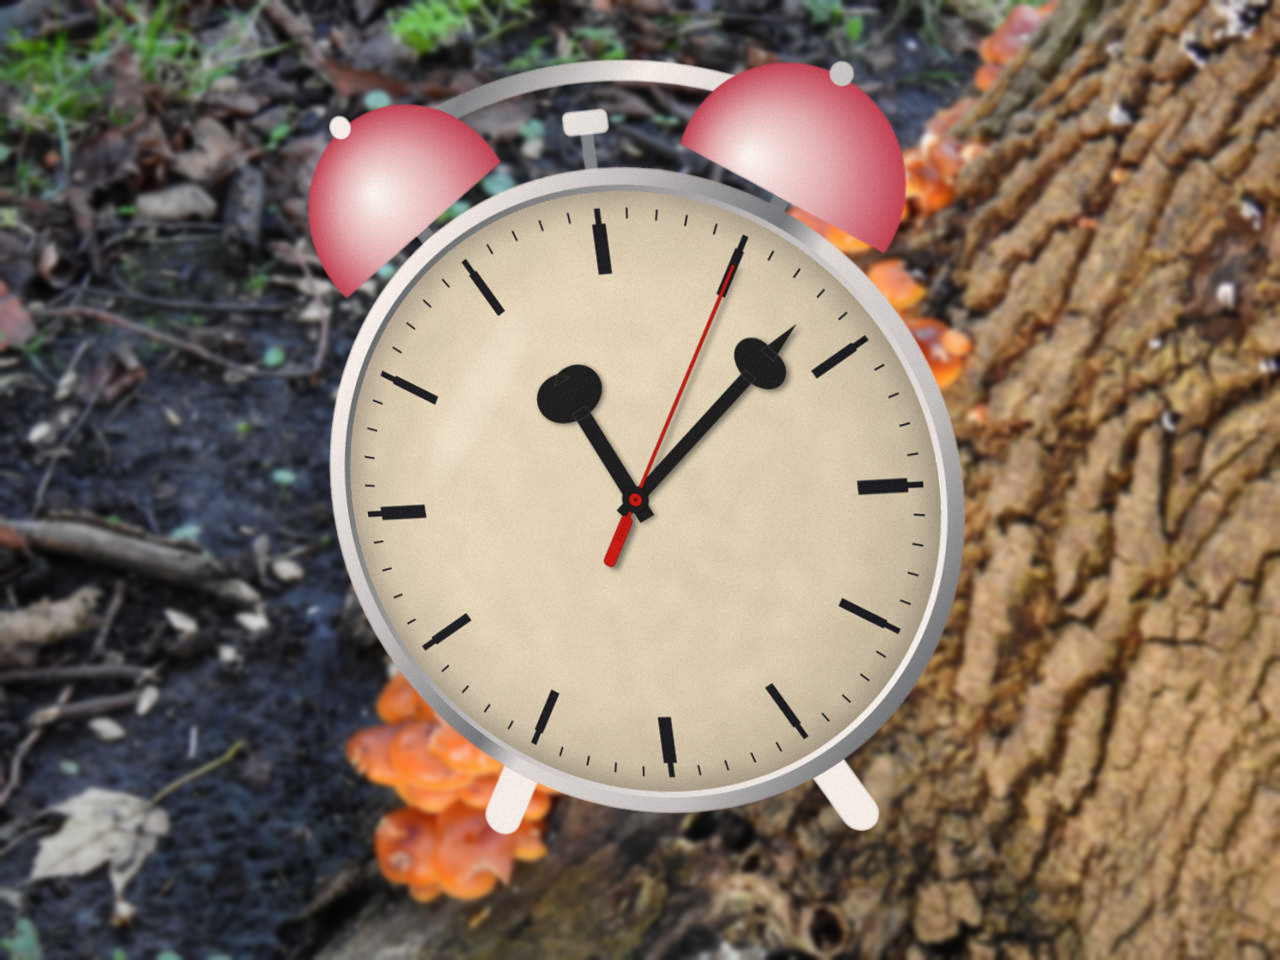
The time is **11:08:05**
